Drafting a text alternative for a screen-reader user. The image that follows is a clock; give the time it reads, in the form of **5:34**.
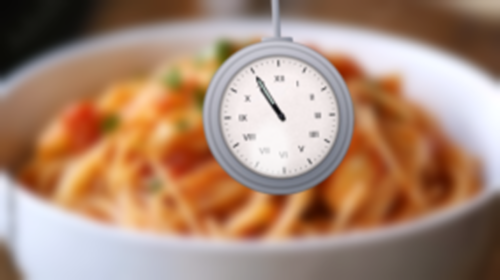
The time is **10:55**
